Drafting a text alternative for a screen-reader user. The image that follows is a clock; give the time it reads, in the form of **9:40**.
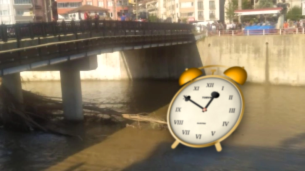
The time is **12:50**
